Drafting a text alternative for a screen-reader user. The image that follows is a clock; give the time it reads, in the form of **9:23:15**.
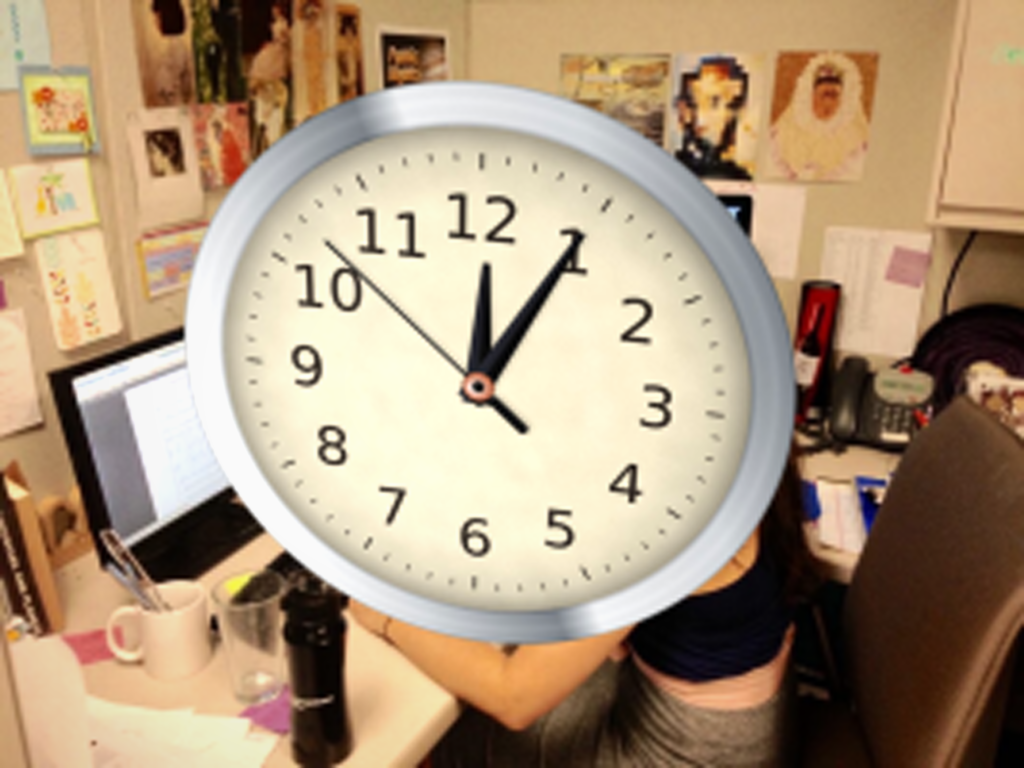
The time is **12:04:52**
